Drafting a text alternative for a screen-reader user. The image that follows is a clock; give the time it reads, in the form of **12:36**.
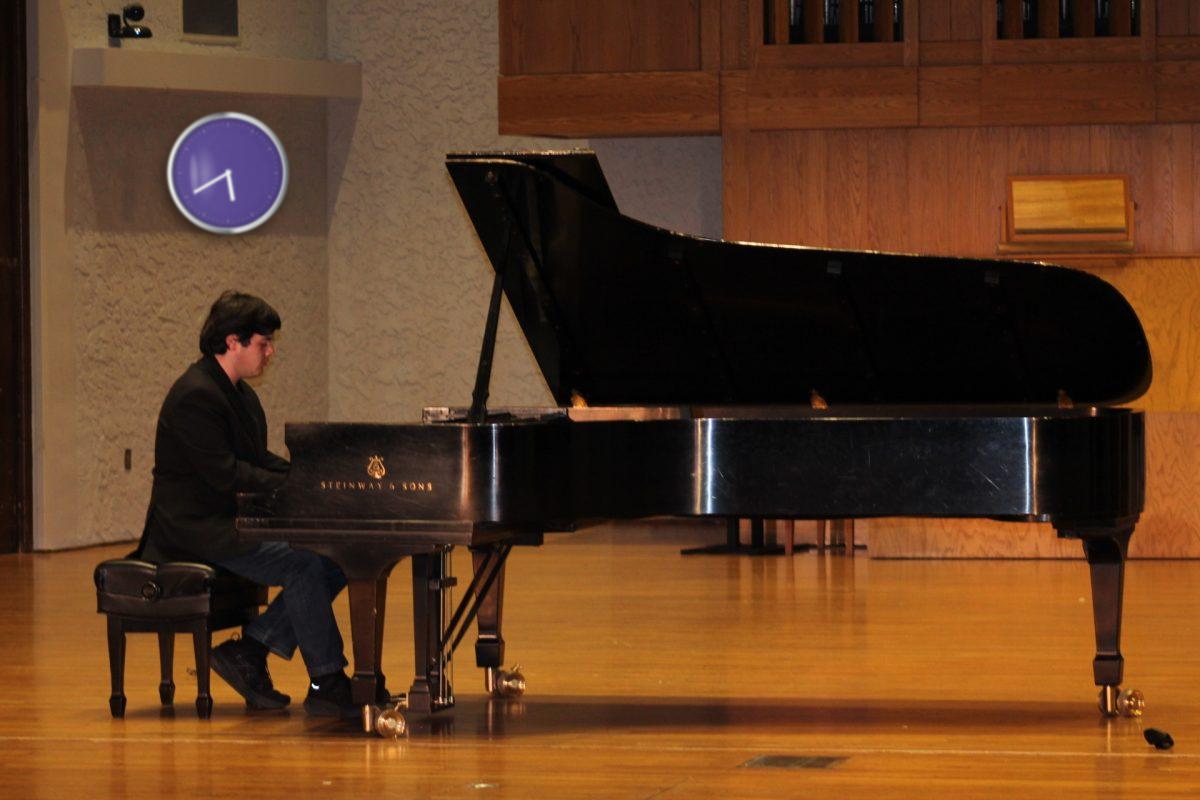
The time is **5:40**
